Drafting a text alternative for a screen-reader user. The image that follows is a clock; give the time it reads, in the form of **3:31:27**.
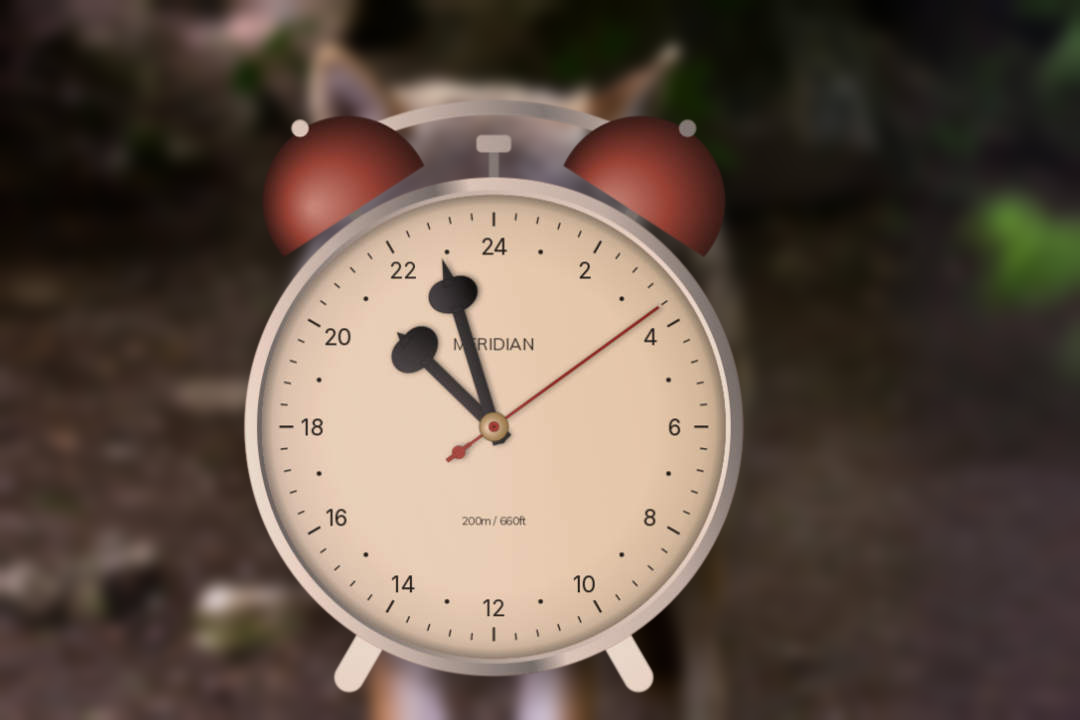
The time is **20:57:09**
